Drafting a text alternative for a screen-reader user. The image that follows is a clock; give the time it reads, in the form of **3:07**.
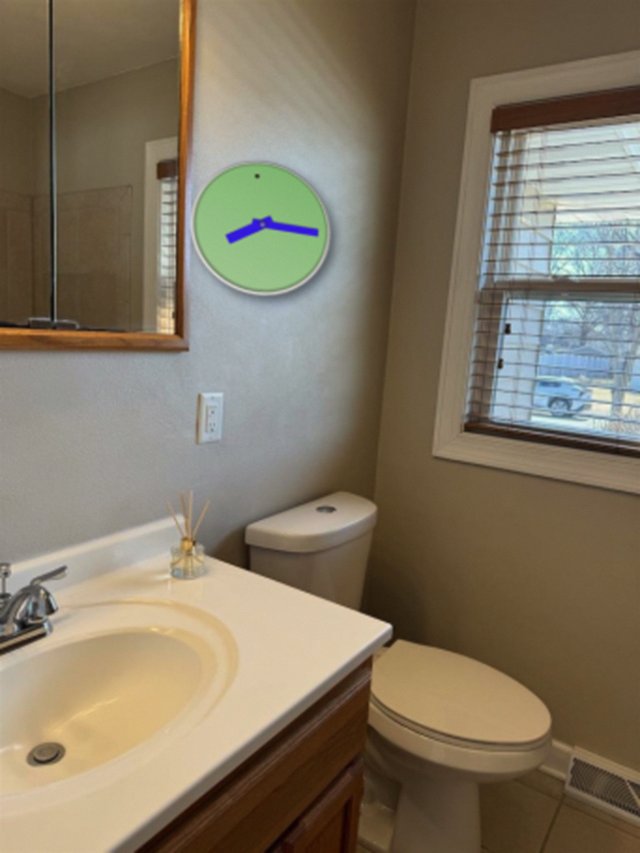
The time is **8:17**
